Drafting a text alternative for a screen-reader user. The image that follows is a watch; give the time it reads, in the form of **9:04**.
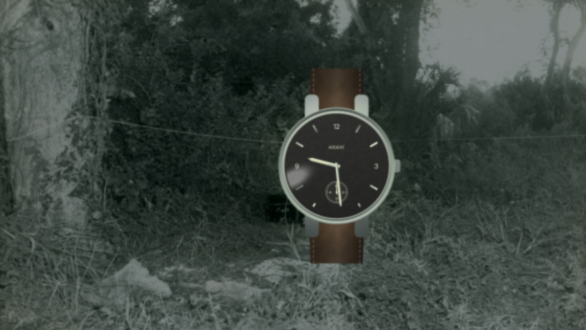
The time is **9:29**
